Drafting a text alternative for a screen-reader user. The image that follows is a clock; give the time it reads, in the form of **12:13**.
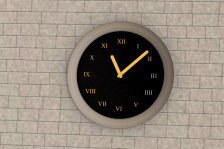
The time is **11:08**
